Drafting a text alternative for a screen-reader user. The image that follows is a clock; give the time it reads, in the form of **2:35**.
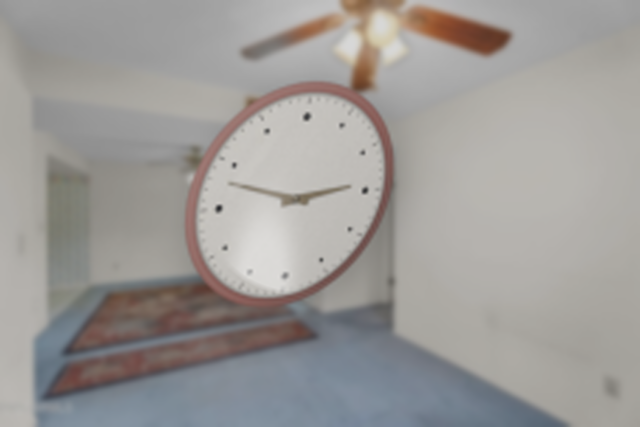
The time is **2:48**
